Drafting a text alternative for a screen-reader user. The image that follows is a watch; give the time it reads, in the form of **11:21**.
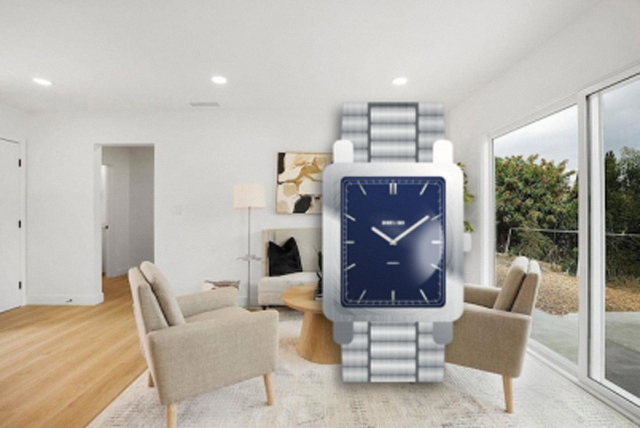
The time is **10:09**
